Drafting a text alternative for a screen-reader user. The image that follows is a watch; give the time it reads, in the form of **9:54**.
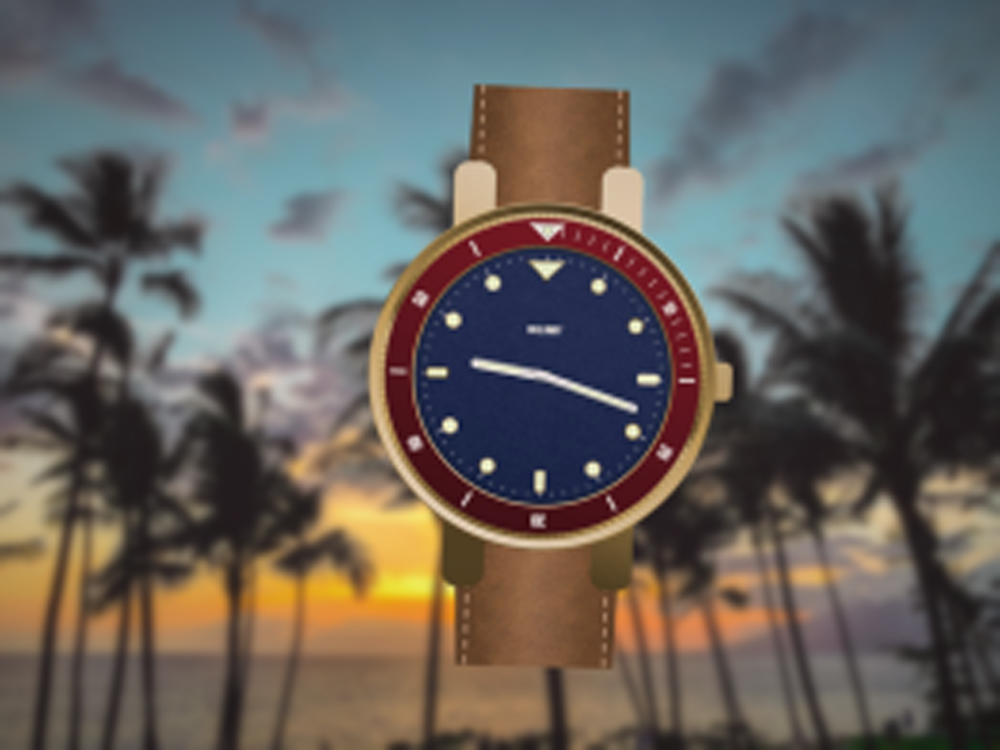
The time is **9:18**
